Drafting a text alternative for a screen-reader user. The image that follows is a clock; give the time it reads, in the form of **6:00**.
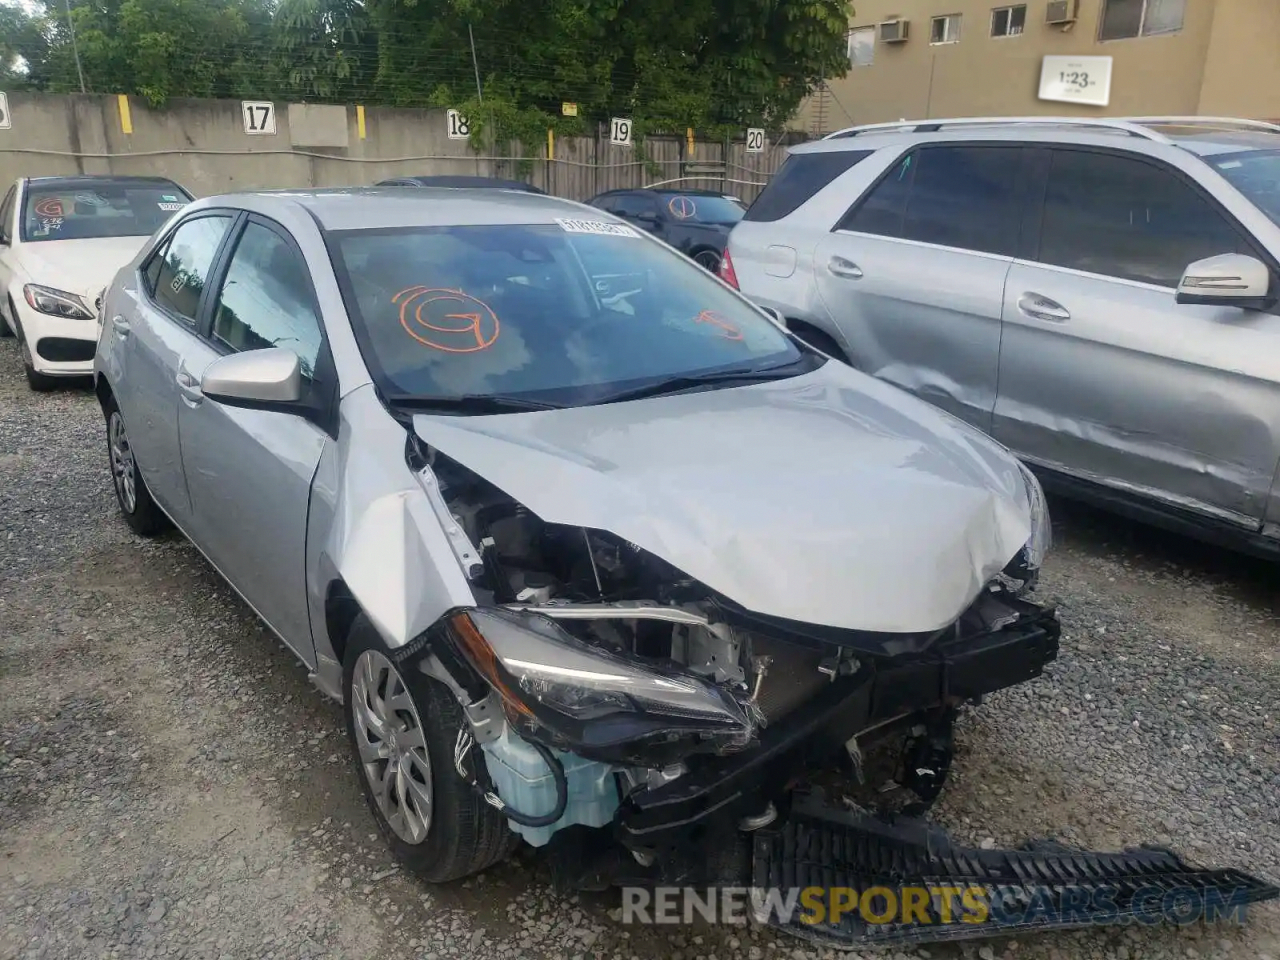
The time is **1:23**
